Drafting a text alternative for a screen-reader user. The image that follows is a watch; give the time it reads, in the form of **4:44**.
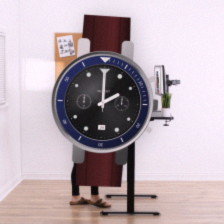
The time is **2:00**
